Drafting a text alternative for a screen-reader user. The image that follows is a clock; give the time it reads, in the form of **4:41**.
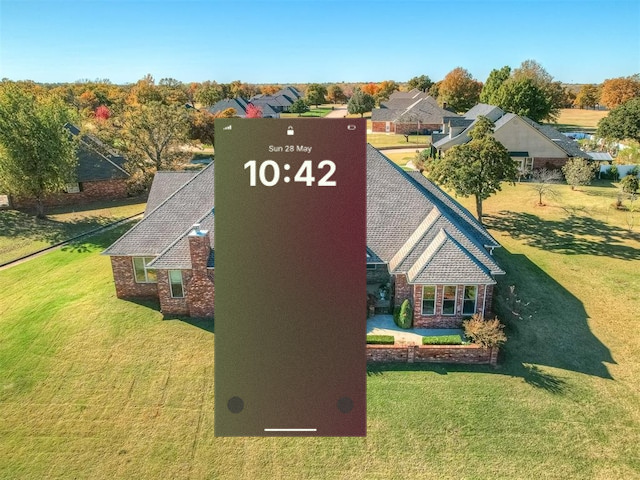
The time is **10:42**
